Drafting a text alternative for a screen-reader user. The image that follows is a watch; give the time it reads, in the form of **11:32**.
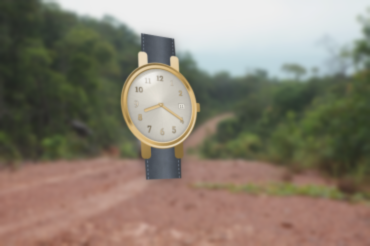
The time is **8:20**
